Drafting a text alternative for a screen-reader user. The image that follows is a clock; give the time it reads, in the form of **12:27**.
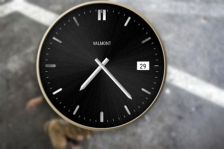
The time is **7:23**
